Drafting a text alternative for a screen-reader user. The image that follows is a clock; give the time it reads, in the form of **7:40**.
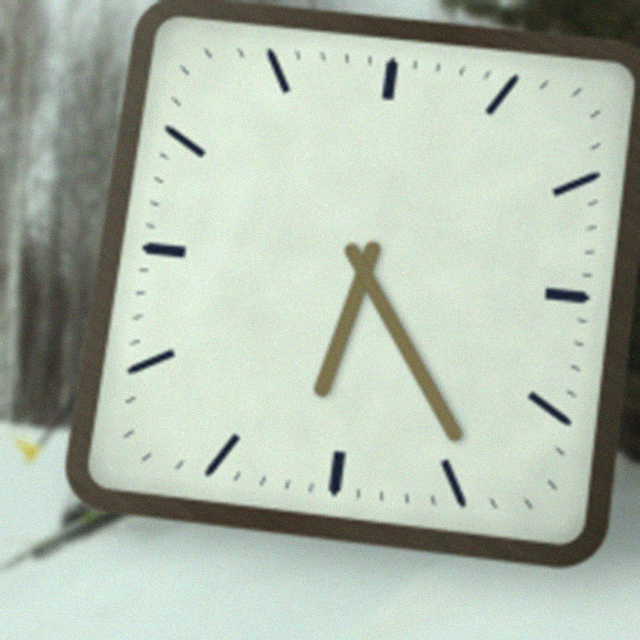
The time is **6:24**
